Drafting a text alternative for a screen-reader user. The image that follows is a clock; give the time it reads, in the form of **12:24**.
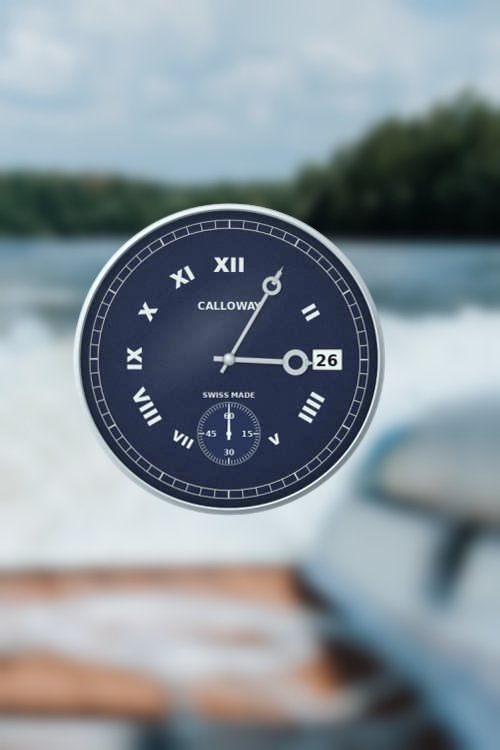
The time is **3:05**
